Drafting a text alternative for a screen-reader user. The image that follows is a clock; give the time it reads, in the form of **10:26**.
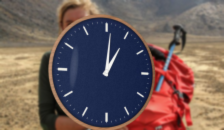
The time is **1:01**
